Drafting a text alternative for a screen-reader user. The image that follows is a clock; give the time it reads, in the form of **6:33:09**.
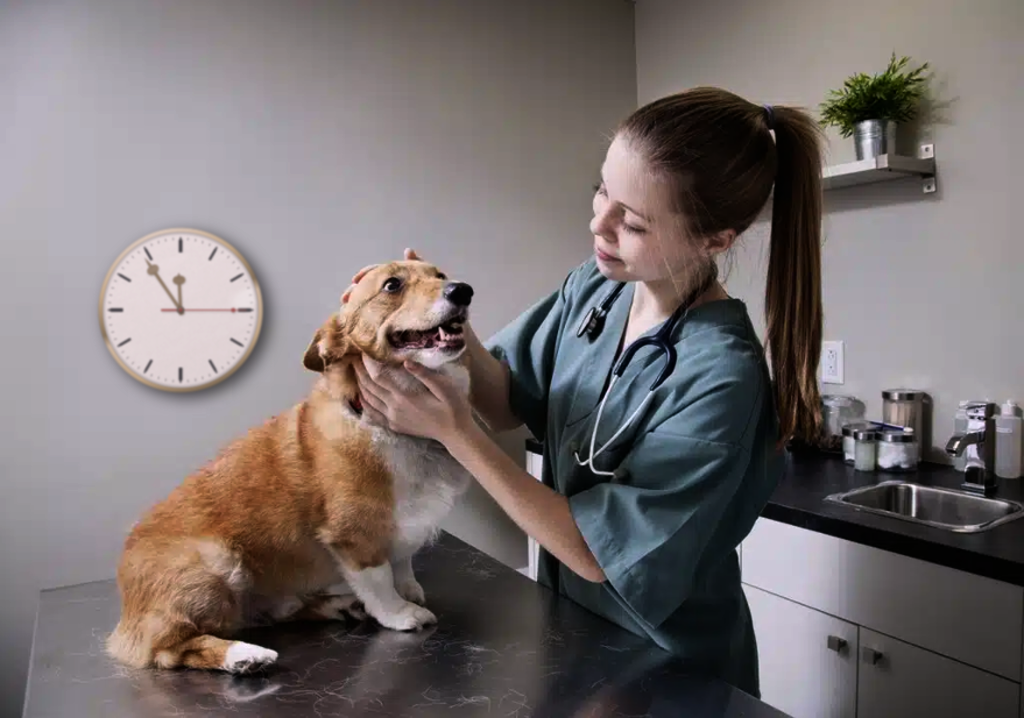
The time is **11:54:15**
